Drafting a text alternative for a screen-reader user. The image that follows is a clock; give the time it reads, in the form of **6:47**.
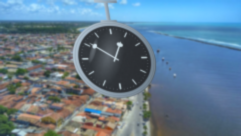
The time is **12:51**
